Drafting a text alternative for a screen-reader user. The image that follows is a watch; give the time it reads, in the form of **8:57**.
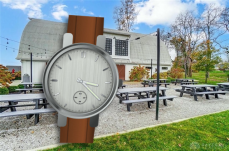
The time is **3:22**
